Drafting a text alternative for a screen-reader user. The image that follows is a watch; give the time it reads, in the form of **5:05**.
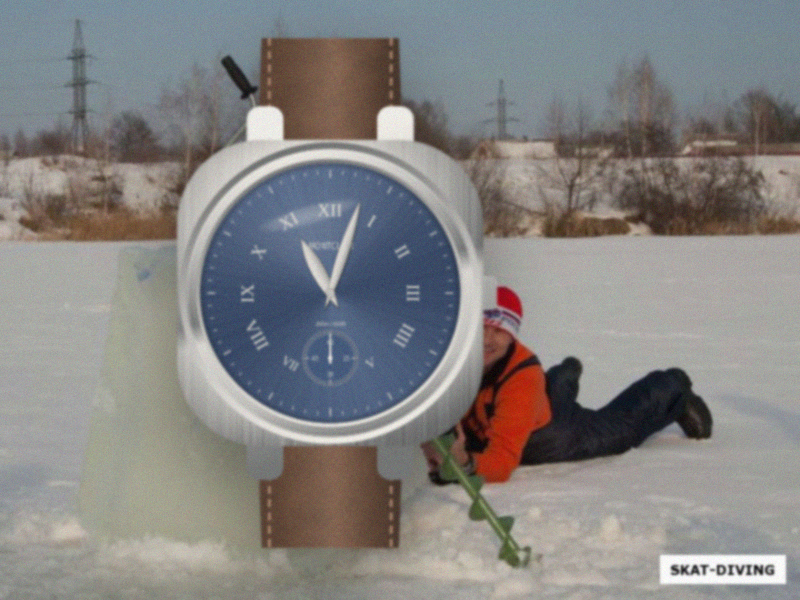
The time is **11:03**
